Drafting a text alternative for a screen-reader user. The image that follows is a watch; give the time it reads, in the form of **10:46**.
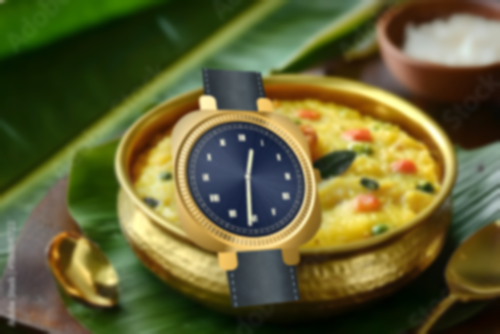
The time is **12:31**
